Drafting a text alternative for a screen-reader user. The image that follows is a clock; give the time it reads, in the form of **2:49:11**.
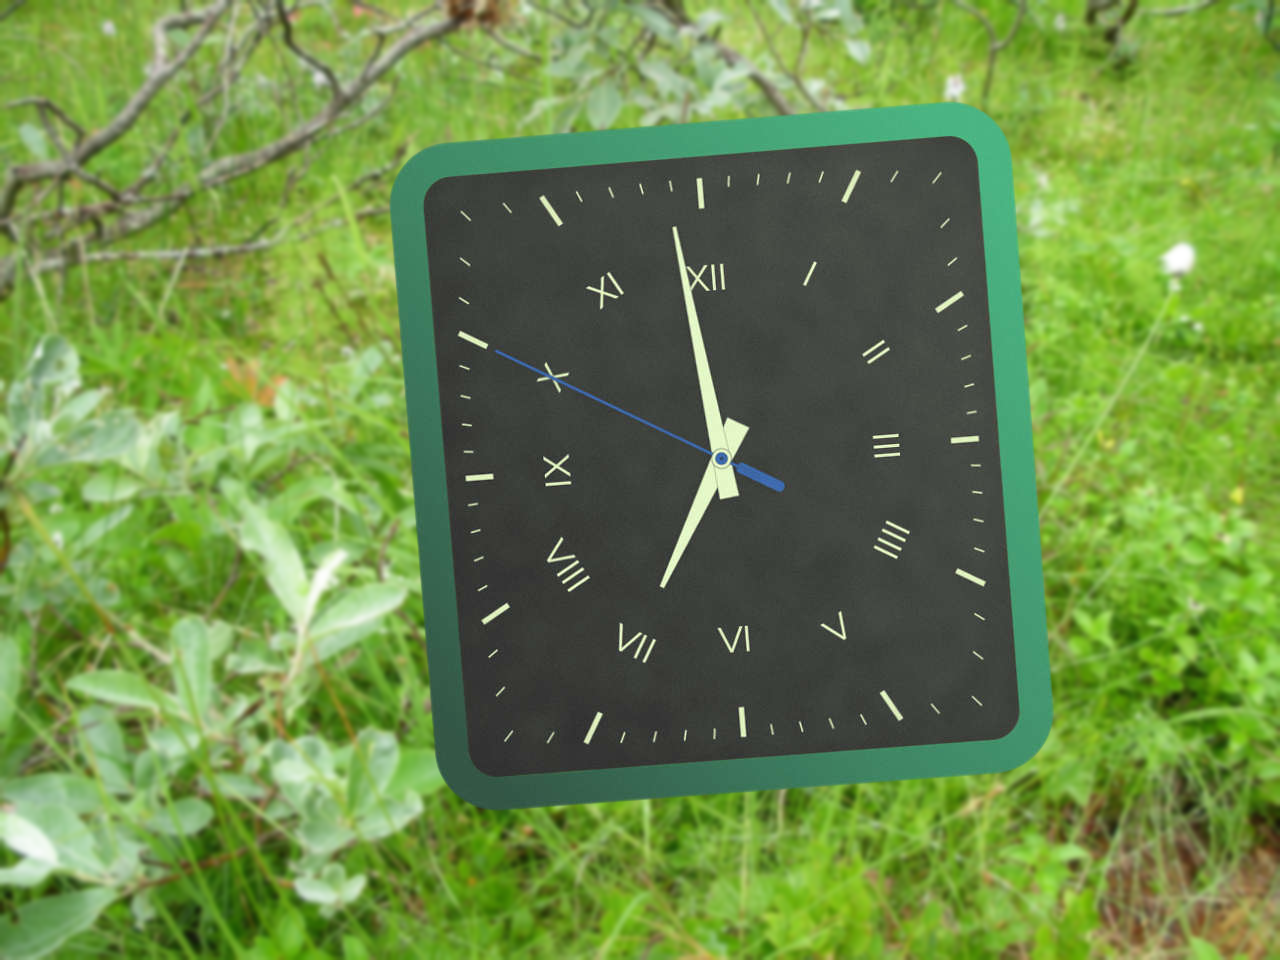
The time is **6:58:50**
